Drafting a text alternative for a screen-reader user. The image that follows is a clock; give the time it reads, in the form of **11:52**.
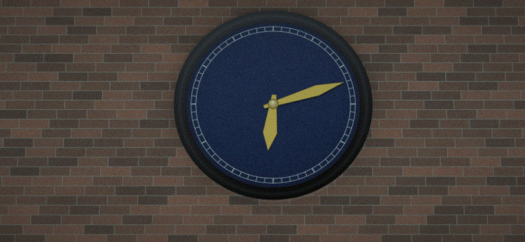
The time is **6:12**
